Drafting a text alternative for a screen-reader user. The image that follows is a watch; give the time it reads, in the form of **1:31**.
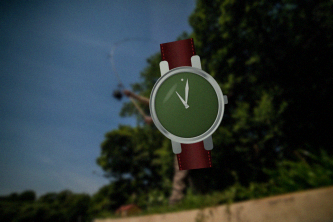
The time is **11:02**
